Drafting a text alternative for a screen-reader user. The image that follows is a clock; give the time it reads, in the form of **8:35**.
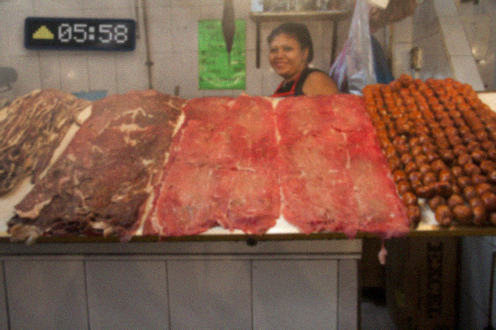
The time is **5:58**
